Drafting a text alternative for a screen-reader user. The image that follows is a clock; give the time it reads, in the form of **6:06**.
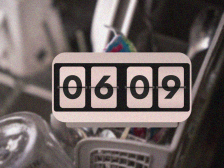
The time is **6:09**
